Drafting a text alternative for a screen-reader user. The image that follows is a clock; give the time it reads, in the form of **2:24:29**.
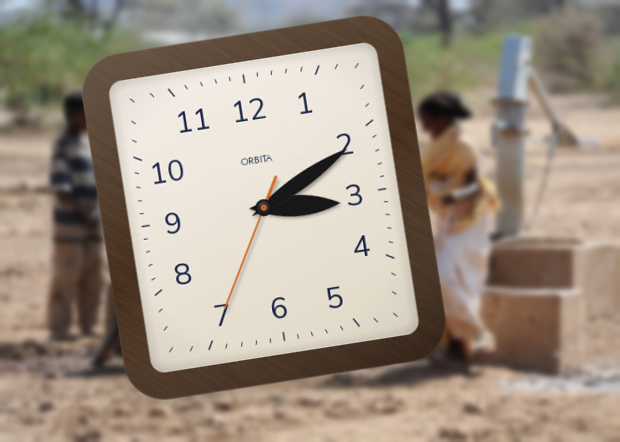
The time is **3:10:35**
